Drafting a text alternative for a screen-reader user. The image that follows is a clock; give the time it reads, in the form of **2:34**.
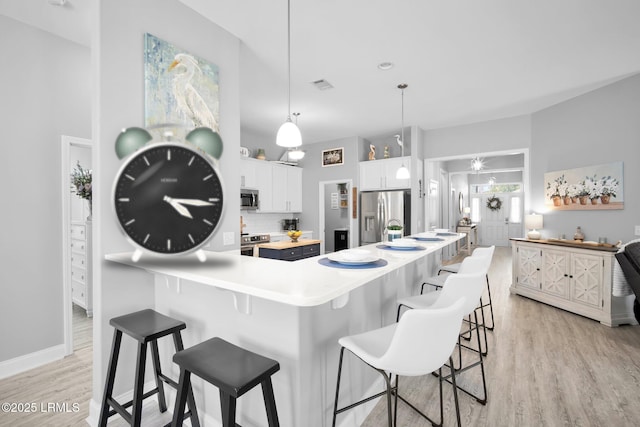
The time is **4:16**
